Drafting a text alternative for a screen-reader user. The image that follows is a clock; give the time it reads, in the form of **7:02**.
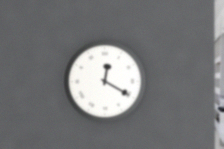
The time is **12:20**
